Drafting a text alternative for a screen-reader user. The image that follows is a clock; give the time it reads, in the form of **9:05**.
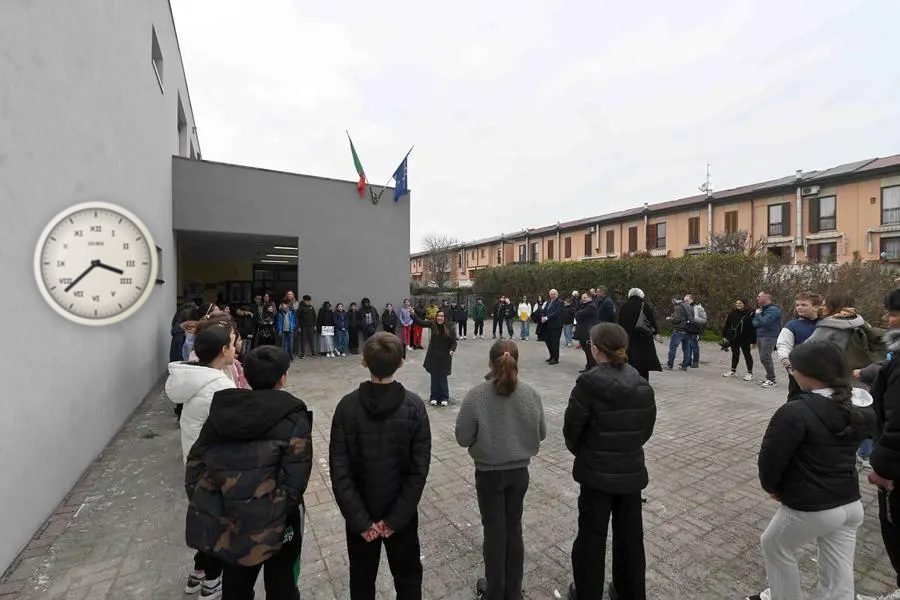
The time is **3:38**
